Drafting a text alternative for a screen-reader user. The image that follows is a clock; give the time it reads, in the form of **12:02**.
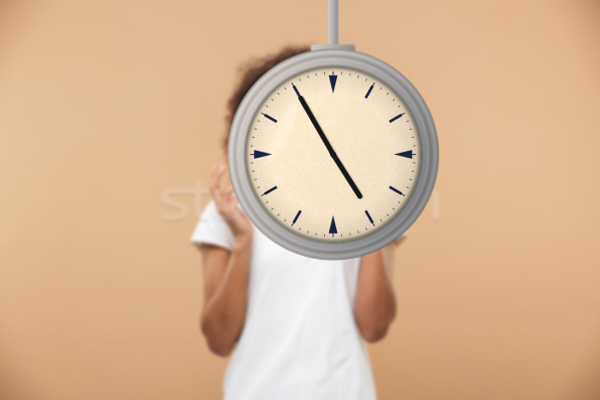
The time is **4:55**
